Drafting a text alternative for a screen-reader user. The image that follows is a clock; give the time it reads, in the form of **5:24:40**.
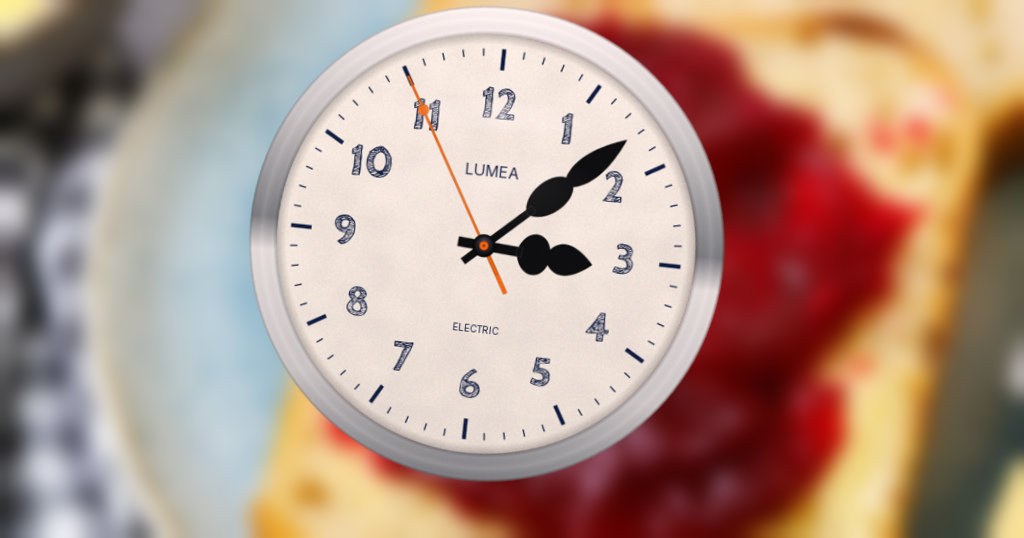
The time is **3:07:55**
